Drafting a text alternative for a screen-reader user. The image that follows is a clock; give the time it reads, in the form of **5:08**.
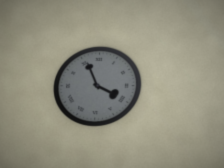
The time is **3:56**
